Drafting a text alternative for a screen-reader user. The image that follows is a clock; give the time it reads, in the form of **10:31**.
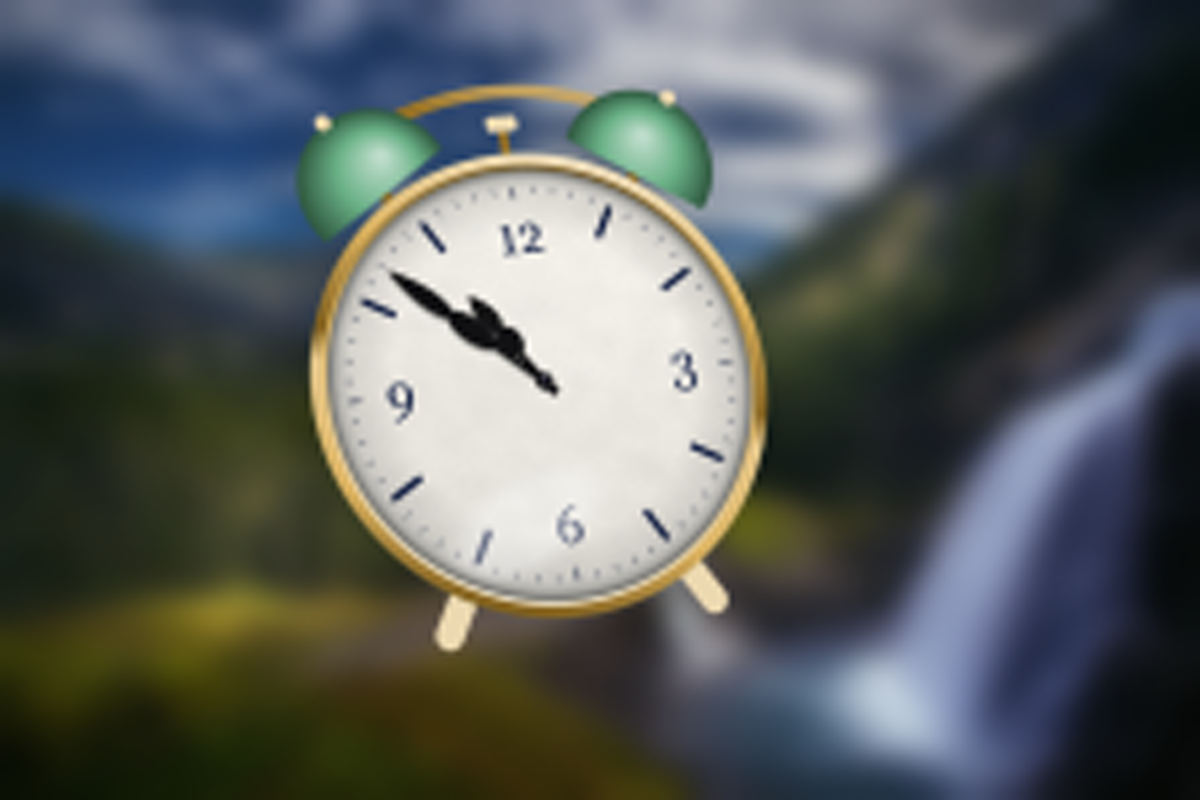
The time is **10:52**
